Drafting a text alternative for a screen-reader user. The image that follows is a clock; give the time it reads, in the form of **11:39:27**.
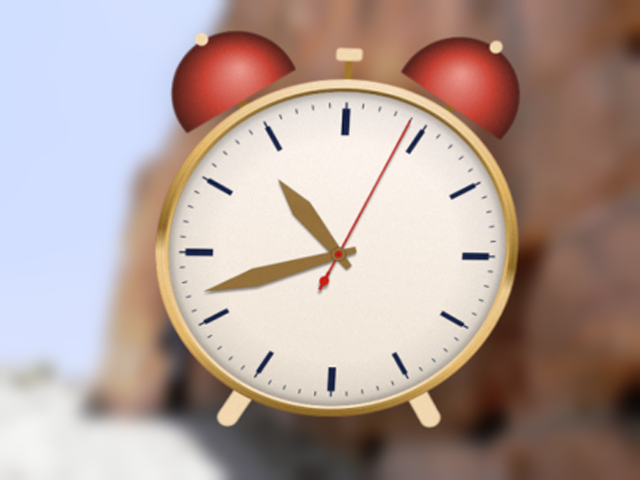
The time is **10:42:04**
